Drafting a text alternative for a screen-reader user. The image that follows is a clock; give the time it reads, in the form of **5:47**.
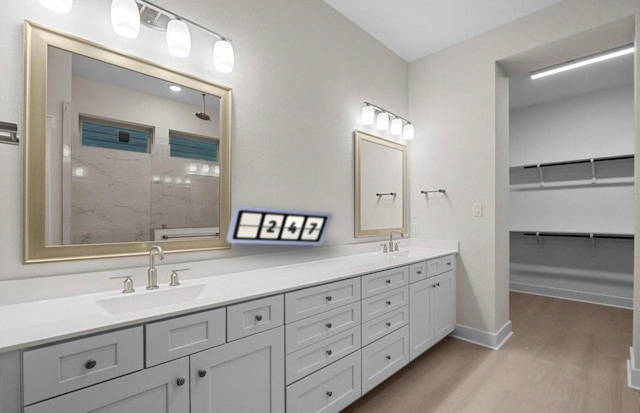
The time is **2:47**
